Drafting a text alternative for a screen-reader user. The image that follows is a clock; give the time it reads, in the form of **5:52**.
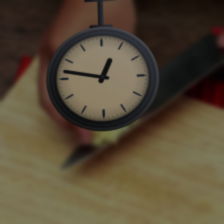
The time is **12:47**
